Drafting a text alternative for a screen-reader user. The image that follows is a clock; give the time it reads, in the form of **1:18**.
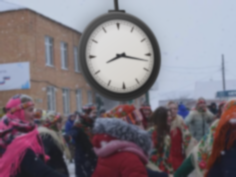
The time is **8:17**
